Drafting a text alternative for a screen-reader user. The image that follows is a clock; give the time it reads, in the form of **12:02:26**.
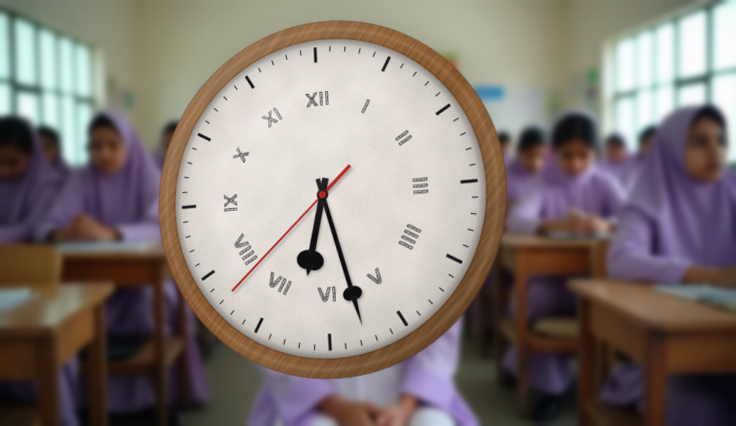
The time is **6:27:38**
